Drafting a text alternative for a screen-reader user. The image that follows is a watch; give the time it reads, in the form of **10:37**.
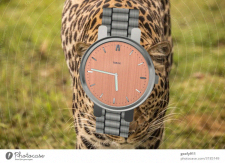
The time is **5:46**
